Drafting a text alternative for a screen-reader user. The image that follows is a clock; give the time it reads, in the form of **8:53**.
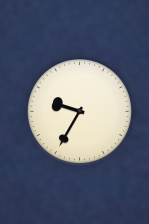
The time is **9:35**
